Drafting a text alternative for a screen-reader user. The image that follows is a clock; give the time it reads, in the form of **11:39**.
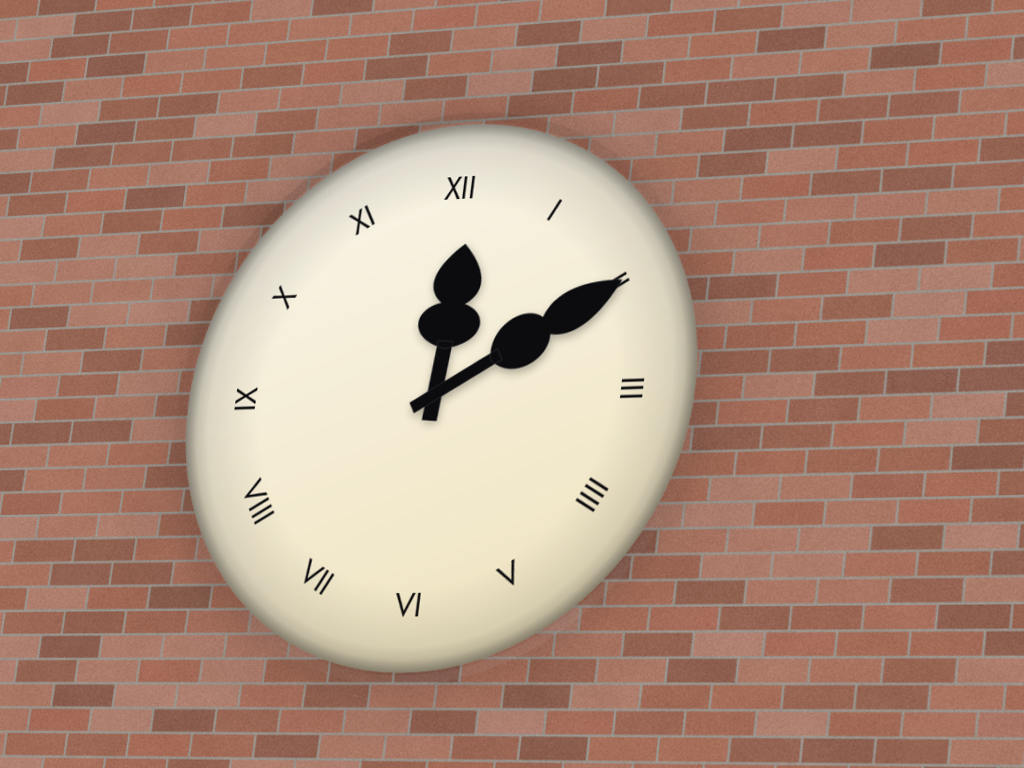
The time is **12:10**
